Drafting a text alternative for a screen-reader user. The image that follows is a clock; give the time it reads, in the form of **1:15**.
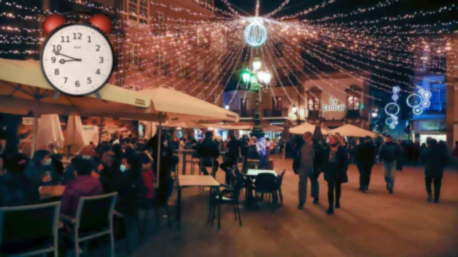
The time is **8:48**
